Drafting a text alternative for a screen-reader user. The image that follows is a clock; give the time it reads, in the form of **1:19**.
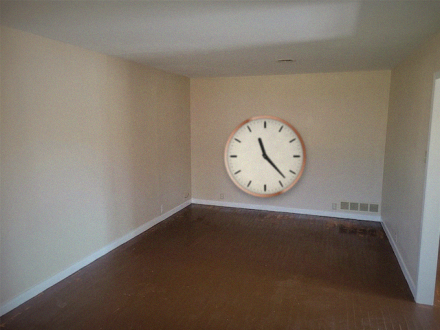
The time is **11:23**
